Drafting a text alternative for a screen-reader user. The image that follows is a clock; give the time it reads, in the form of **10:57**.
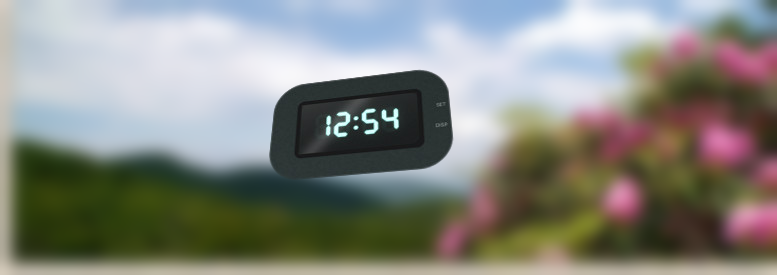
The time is **12:54**
